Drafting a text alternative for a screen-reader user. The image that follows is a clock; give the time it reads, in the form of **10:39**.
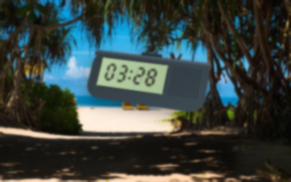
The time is **3:28**
